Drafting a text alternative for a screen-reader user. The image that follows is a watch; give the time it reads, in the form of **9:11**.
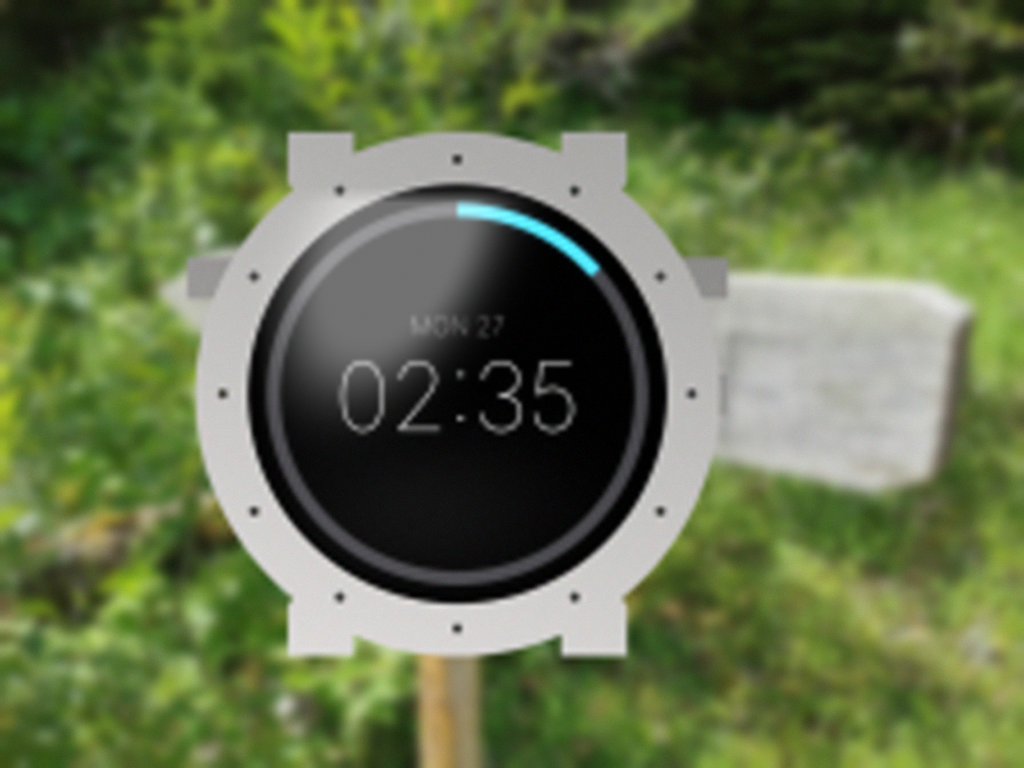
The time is **2:35**
